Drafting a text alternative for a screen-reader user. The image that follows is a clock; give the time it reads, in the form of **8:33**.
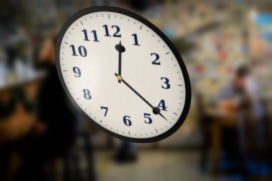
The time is **12:22**
